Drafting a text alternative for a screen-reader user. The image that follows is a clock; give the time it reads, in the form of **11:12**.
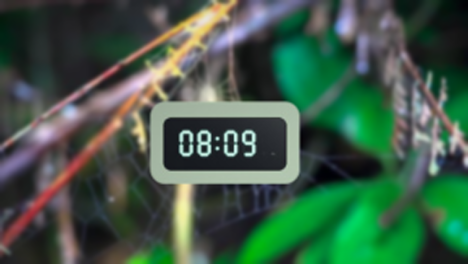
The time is **8:09**
